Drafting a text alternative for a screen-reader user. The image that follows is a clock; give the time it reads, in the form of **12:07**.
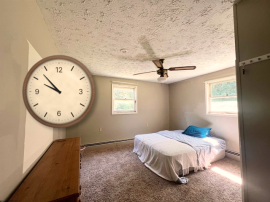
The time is **9:53**
